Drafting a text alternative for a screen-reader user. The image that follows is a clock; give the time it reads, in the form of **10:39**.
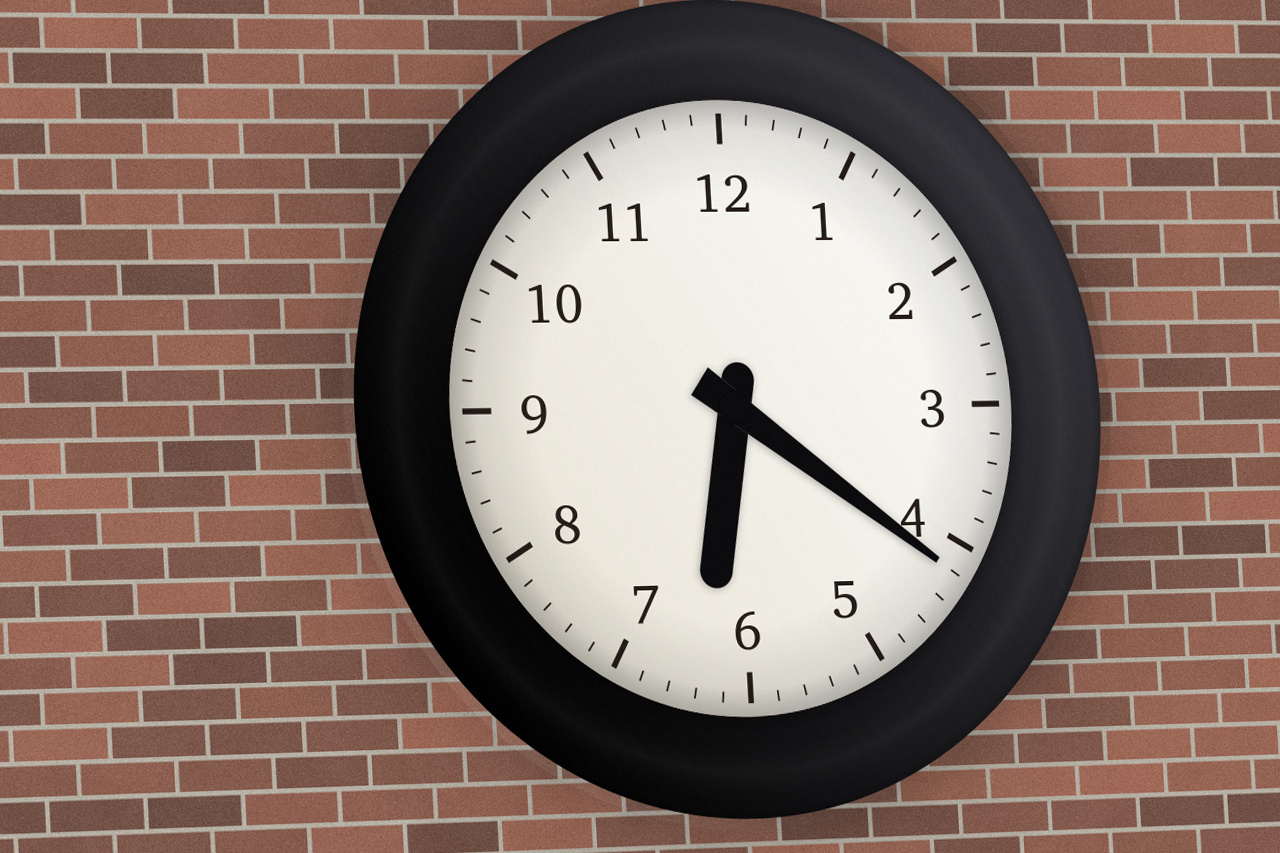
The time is **6:21**
